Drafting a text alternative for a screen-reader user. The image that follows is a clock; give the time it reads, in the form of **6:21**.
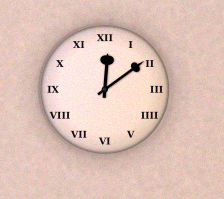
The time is **12:09**
